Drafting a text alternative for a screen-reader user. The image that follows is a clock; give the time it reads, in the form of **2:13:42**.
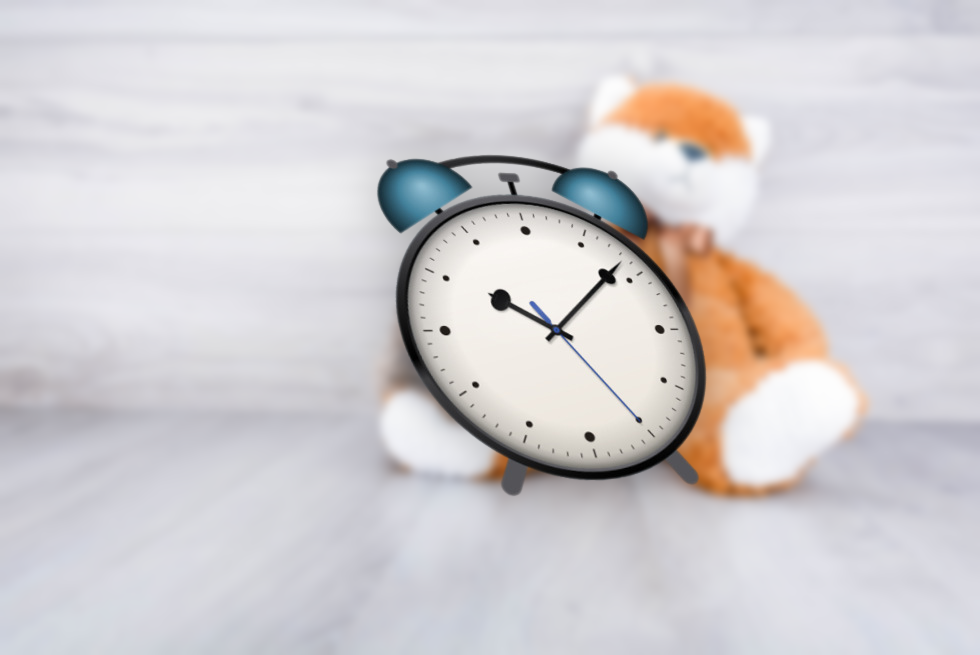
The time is **10:08:25**
